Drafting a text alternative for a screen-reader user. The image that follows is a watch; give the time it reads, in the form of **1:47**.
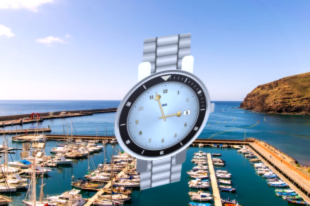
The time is **2:57**
